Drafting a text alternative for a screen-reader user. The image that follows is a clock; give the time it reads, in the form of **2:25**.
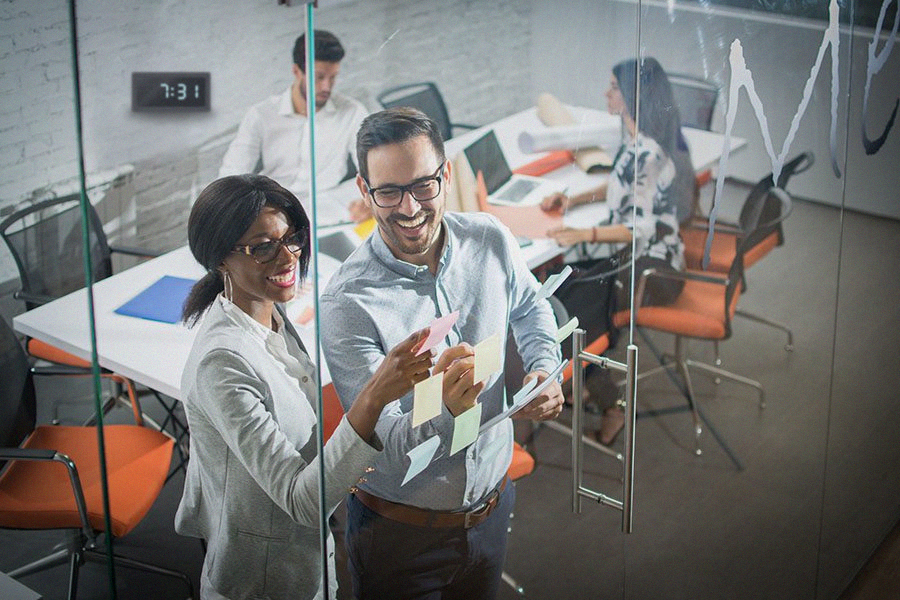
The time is **7:31**
